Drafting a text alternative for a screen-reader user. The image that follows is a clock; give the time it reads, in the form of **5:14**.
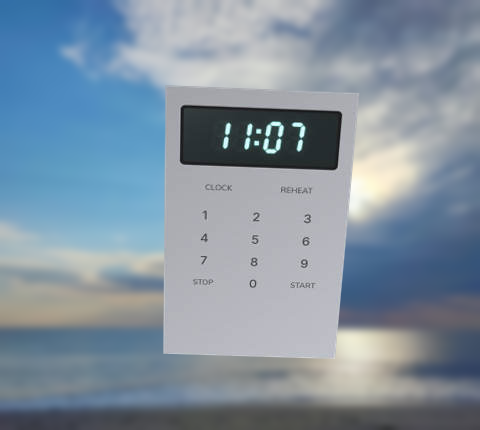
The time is **11:07**
